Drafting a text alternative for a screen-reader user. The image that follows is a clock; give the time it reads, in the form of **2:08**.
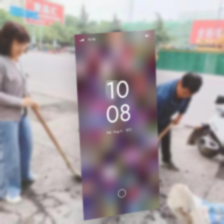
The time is **10:08**
